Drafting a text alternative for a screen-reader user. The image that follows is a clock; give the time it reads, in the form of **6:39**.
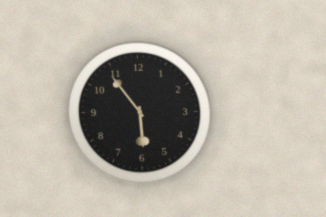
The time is **5:54**
